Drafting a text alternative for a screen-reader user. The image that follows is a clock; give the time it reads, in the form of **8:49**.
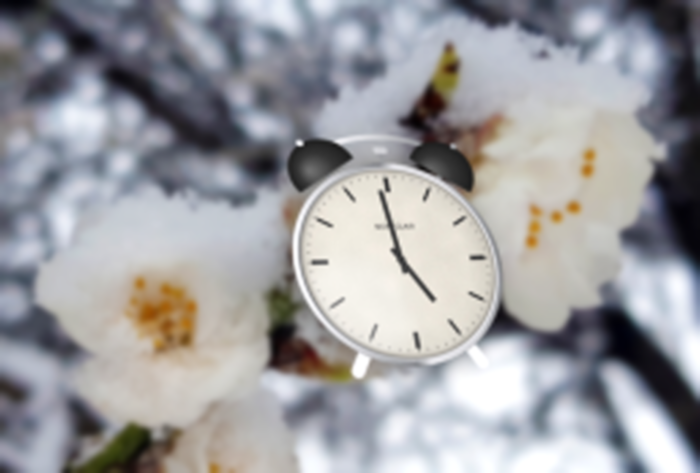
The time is **4:59**
